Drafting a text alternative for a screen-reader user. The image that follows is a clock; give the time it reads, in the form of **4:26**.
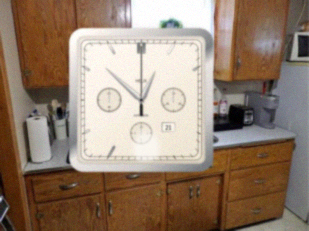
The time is **12:52**
